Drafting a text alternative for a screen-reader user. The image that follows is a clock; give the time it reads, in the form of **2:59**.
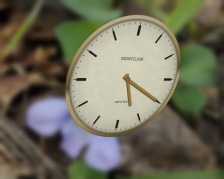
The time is **5:20**
